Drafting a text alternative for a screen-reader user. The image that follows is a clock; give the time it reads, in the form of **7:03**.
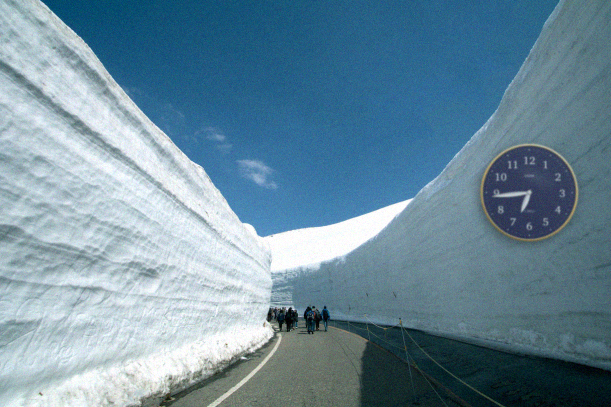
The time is **6:44**
